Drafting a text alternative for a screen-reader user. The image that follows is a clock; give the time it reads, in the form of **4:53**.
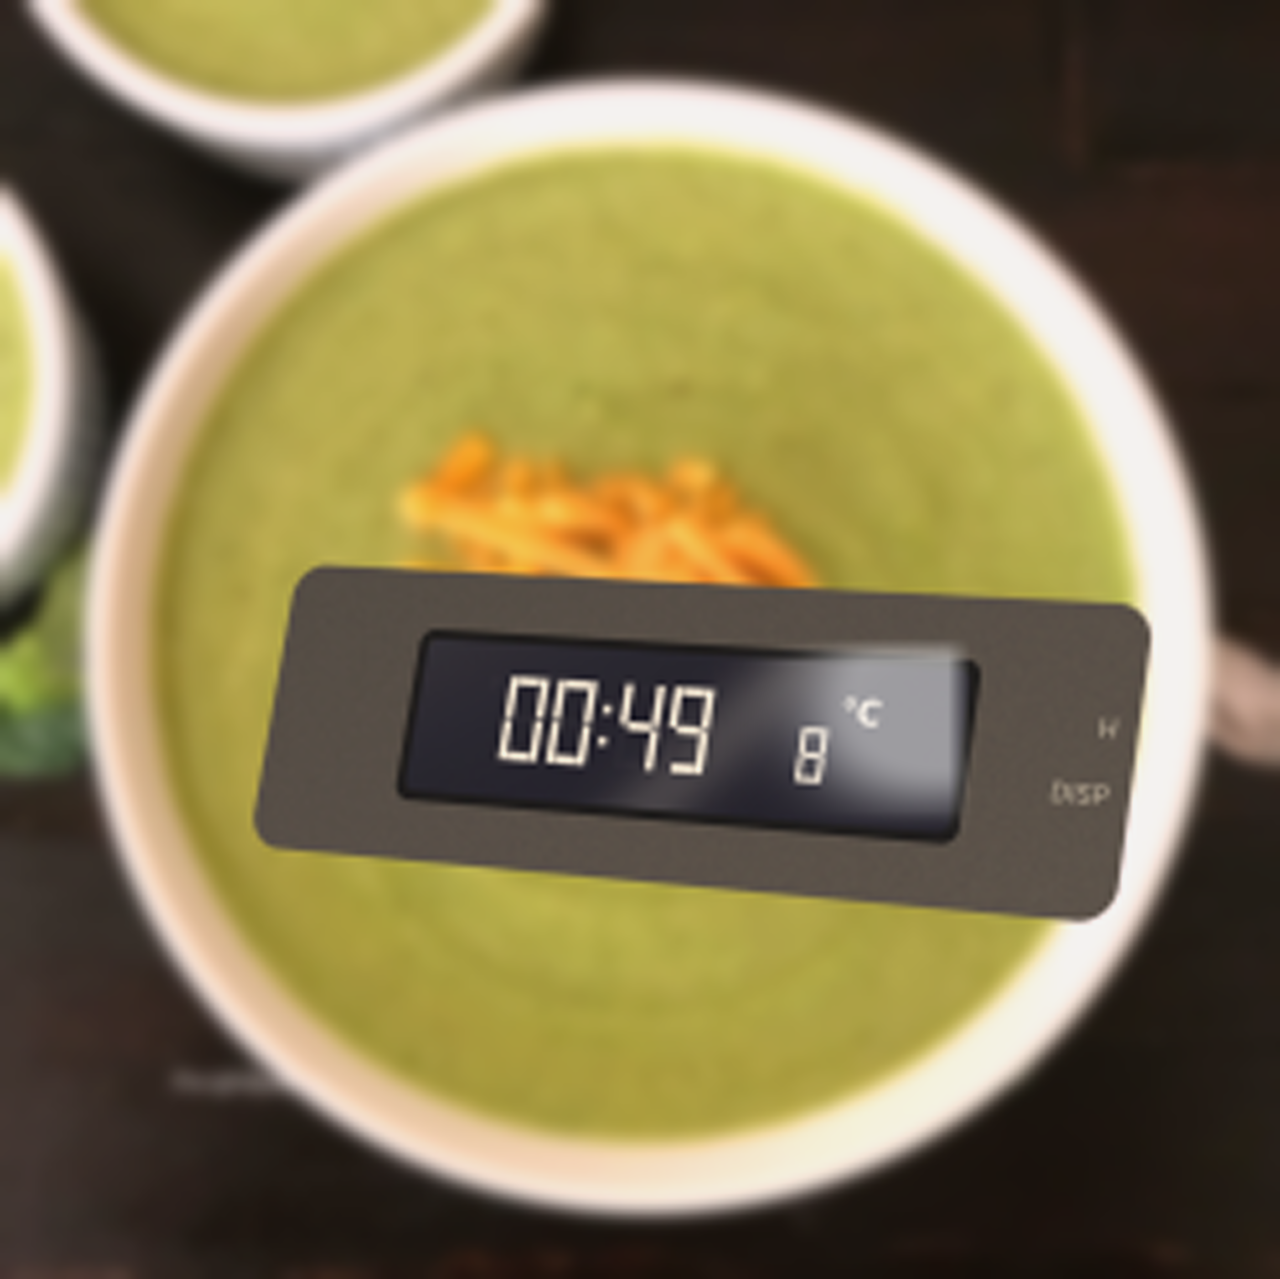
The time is **0:49**
